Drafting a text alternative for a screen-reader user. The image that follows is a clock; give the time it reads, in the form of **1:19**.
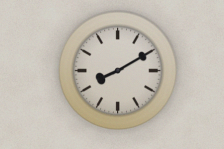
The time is **8:10**
